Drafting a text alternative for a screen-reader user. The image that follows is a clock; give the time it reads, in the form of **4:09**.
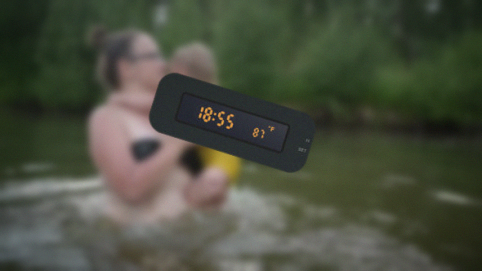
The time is **18:55**
